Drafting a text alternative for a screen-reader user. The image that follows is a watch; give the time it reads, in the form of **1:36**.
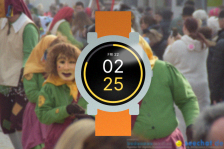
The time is **2:25**
